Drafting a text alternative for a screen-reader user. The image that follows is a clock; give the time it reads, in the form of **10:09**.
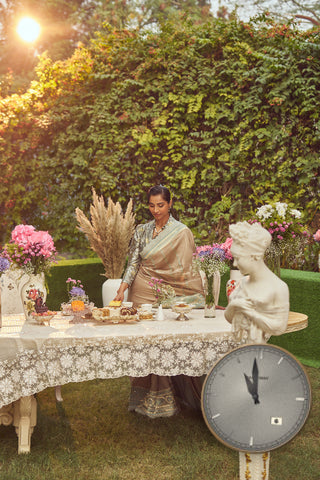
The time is **10:59**
